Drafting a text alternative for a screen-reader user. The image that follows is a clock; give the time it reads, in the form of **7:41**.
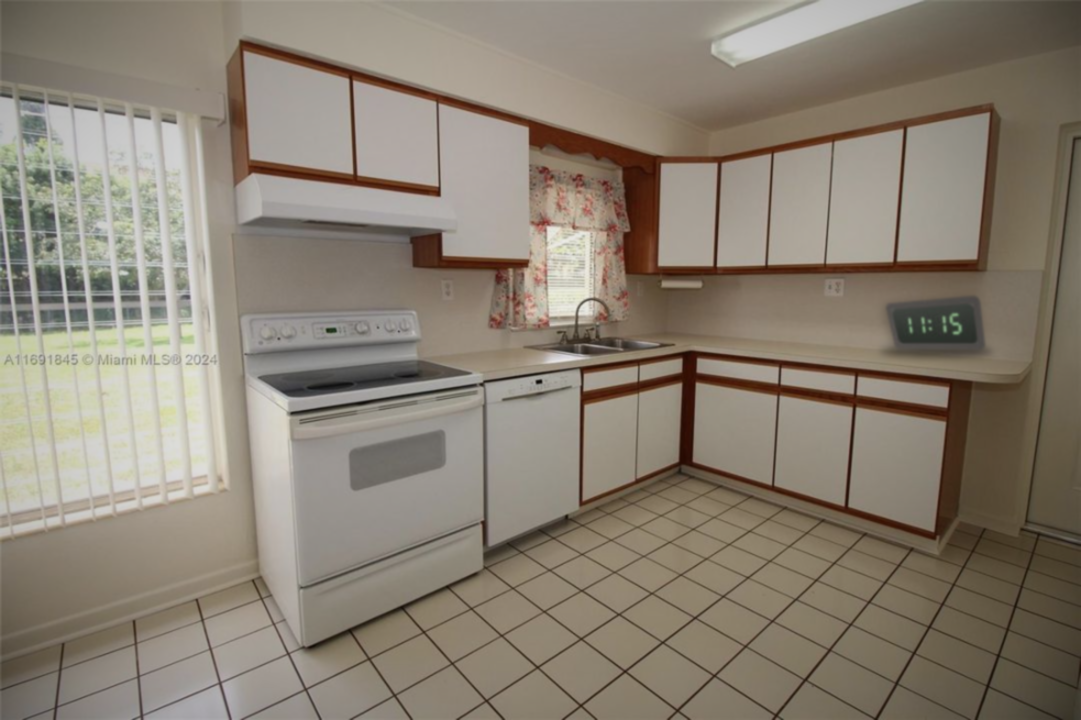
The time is **11:15**
